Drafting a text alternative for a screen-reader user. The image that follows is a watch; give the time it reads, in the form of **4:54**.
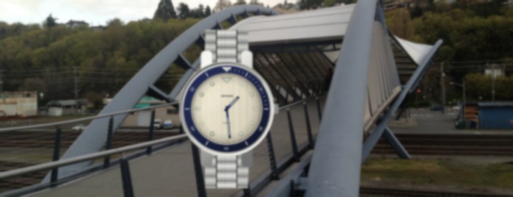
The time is **1:29**
